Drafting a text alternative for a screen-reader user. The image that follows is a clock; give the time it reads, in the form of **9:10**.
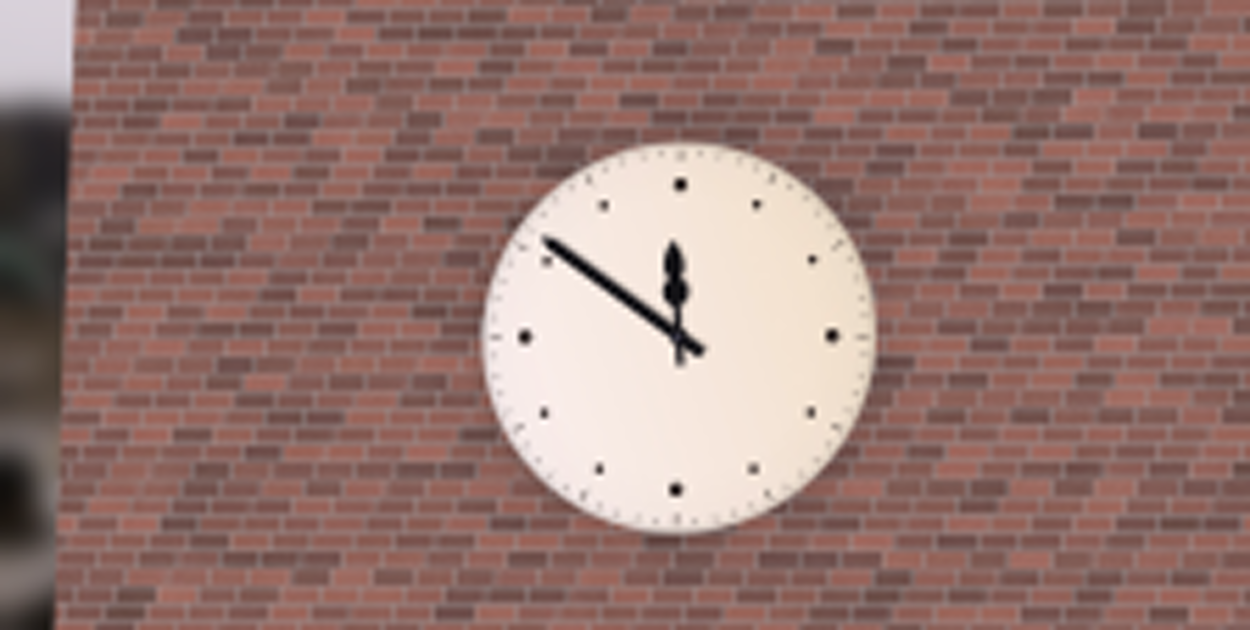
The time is **11:51**
